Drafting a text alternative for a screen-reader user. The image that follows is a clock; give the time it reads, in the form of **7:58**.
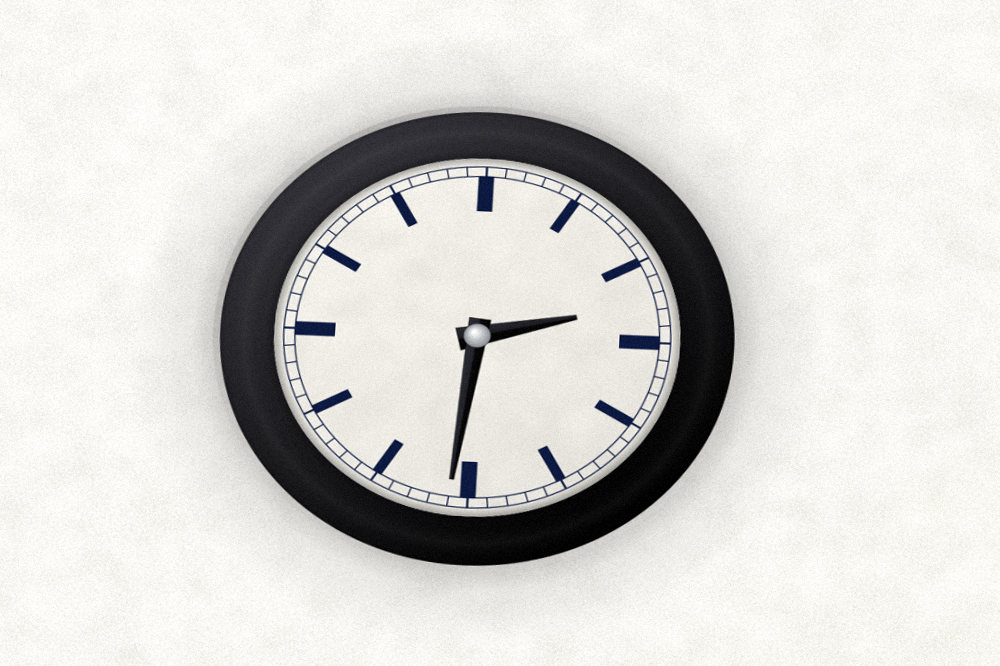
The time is **2:31**
